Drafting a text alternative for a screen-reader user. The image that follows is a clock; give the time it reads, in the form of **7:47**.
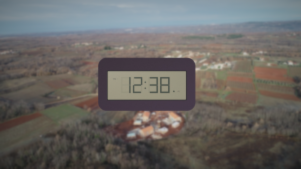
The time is **12:38**
